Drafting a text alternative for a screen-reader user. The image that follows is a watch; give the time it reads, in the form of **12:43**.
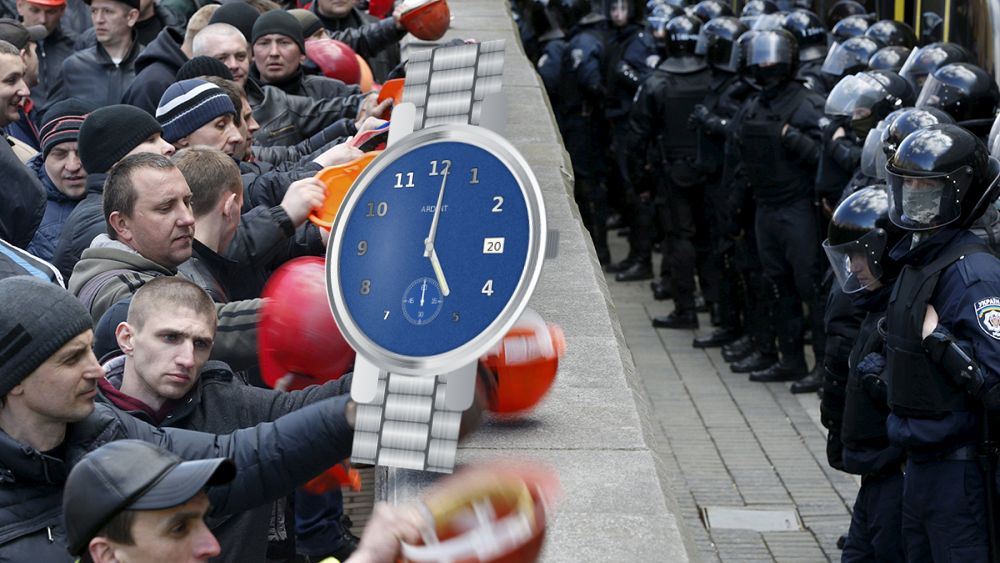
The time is **5:01**
